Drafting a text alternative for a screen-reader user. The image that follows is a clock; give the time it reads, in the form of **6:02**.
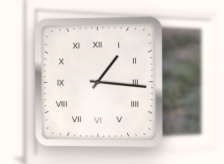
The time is **1:16**
